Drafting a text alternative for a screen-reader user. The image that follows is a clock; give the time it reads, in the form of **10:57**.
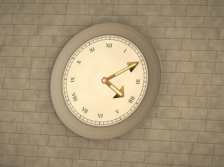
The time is **4:10**
